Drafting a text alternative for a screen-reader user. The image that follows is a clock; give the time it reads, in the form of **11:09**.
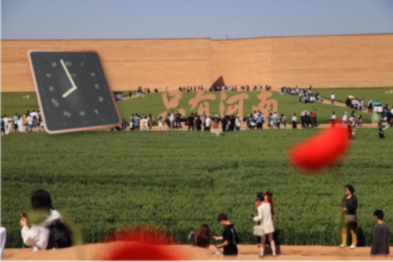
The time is **7:58**
